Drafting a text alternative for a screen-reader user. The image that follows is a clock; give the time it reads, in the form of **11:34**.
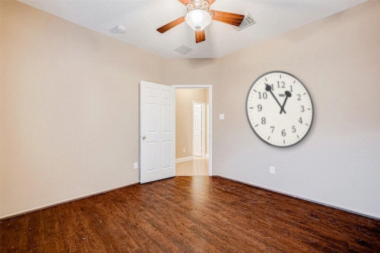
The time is **12:54**
